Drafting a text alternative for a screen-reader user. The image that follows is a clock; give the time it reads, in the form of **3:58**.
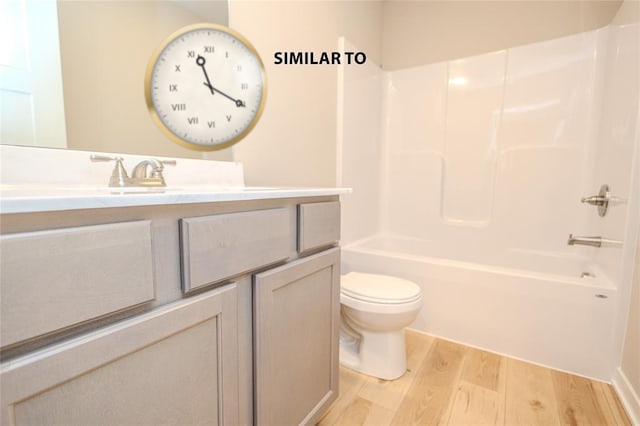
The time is **11:20**
